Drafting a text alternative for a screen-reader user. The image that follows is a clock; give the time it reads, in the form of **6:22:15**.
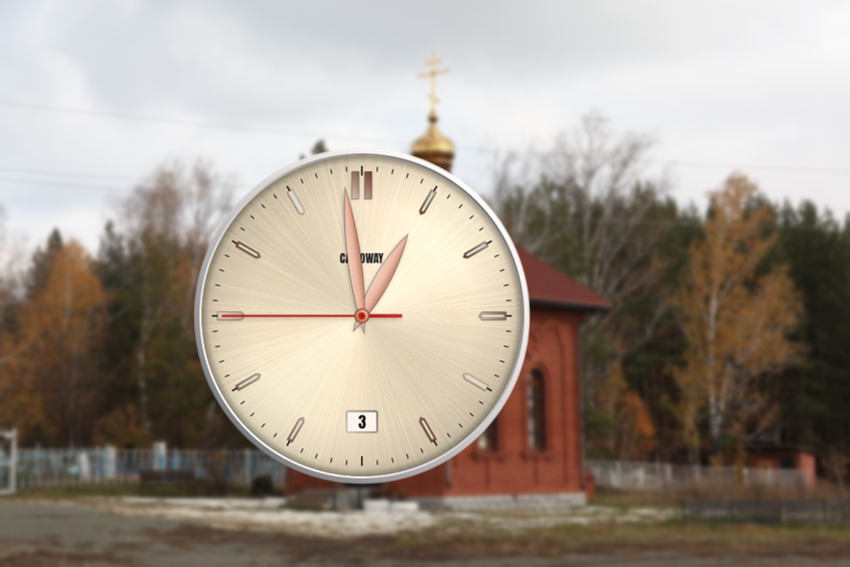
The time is **12:58:45**
